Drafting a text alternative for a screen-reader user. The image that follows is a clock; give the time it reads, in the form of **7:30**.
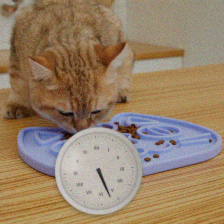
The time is **5:27**
